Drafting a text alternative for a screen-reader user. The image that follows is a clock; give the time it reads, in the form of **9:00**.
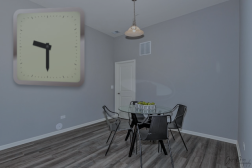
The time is **9:30**
